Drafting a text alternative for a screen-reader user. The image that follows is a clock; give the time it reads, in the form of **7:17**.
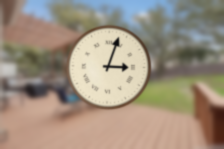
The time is **3:03**
